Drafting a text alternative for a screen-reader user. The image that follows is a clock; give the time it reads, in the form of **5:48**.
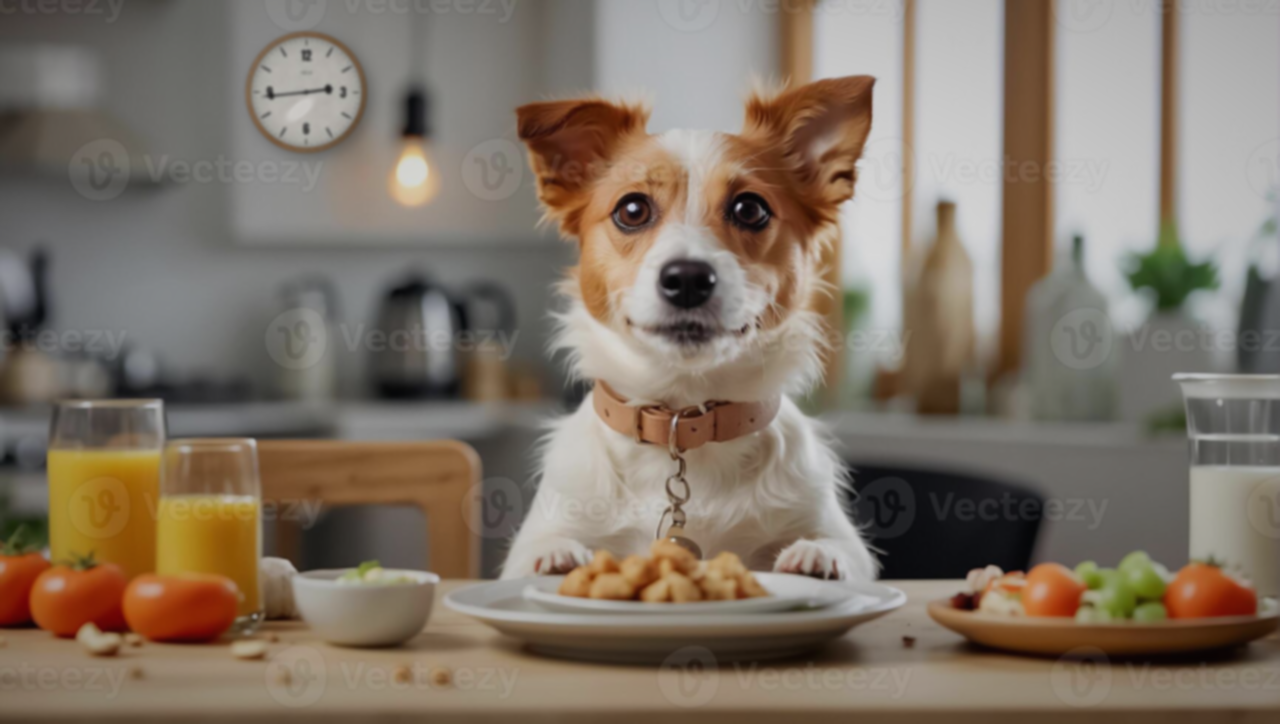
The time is **2:44**
